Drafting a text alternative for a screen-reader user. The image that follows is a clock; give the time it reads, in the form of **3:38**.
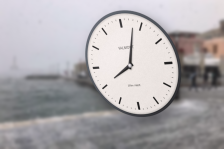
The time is **8:03**
